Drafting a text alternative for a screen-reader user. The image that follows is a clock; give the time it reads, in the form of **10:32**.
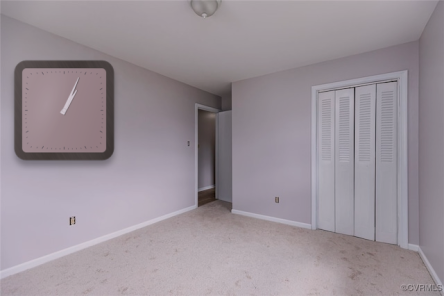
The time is **1:04**
